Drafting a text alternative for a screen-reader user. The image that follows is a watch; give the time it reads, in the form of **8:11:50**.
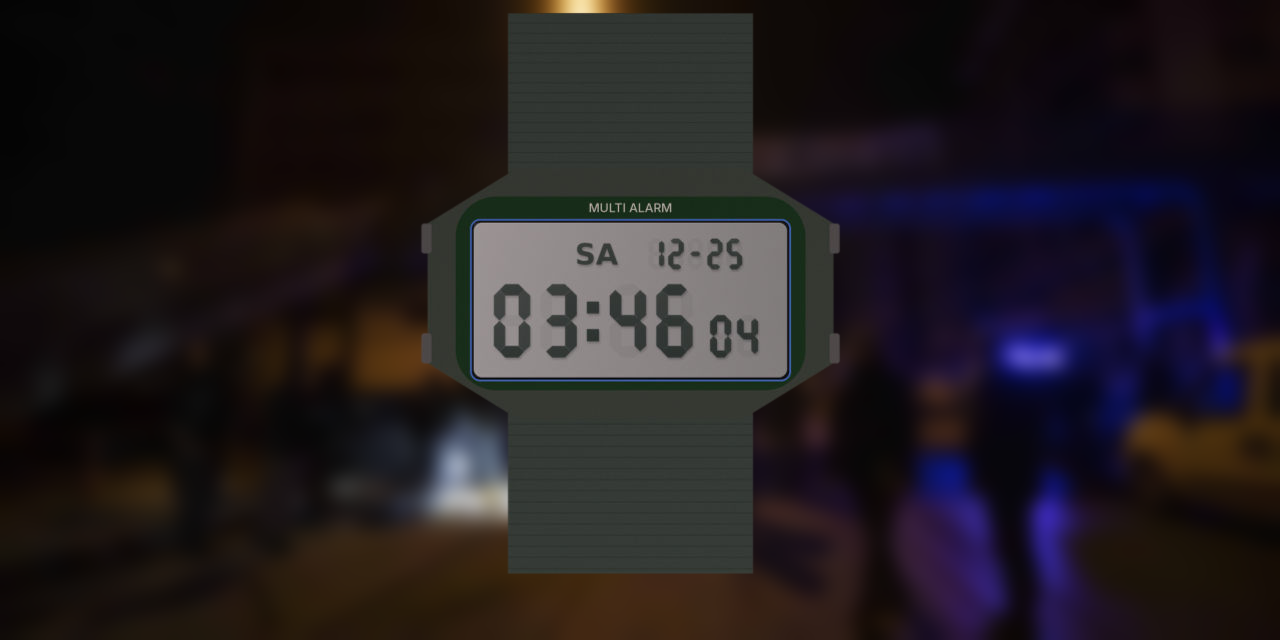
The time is **3:46:04**
